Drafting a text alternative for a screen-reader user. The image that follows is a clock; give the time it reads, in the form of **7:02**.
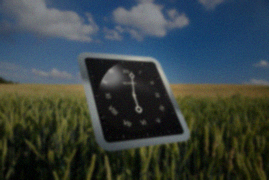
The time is **6:02**
